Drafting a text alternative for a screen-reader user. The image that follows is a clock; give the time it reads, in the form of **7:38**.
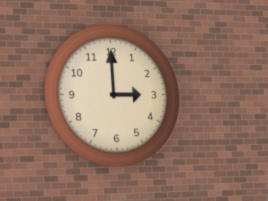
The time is **3:00**
